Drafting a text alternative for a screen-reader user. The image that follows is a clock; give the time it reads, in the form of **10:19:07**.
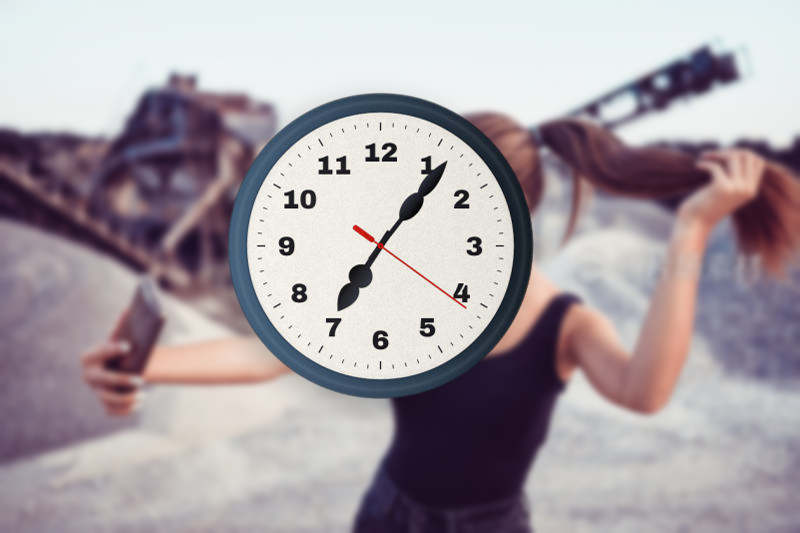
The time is **7:06:21**
